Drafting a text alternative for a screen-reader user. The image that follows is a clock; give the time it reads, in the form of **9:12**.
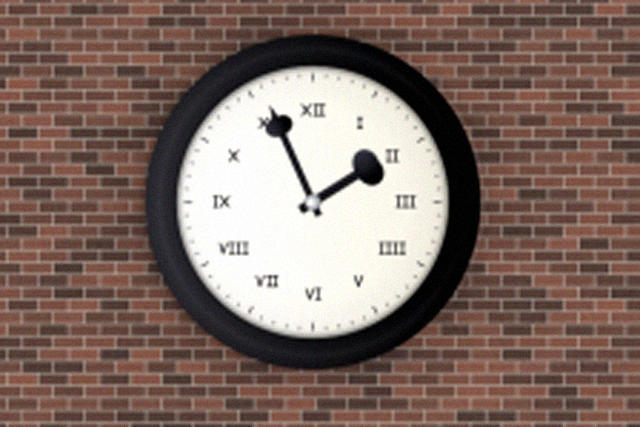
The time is **1:56**
